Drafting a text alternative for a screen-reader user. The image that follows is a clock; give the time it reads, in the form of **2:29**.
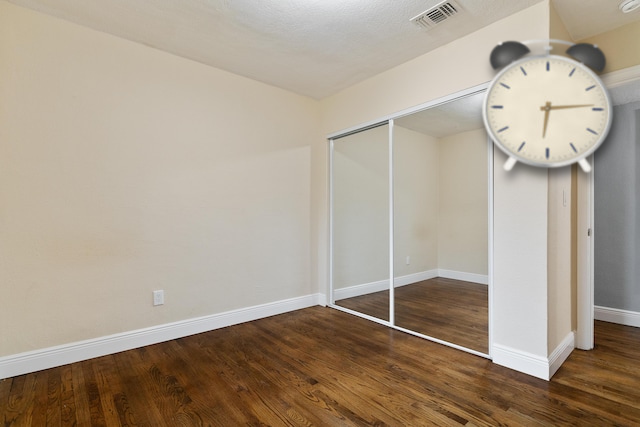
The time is **6:14**
